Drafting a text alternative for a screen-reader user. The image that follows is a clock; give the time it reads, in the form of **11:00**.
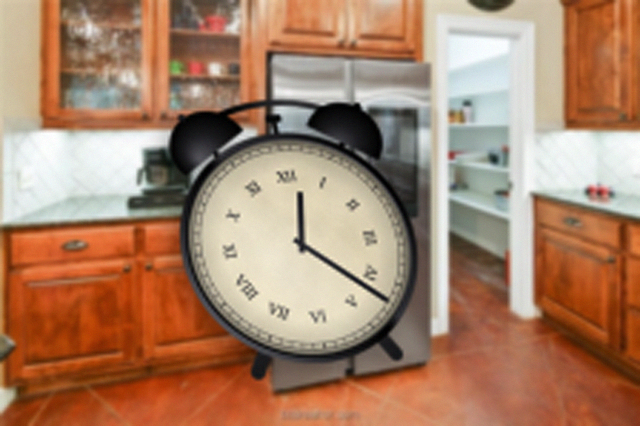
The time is **12:22**
